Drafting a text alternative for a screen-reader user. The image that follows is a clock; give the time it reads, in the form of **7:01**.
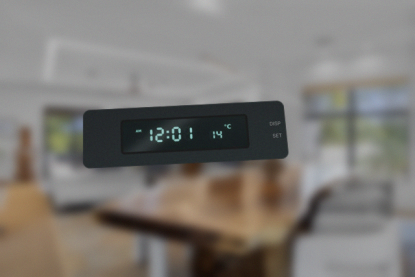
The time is **12:01**
